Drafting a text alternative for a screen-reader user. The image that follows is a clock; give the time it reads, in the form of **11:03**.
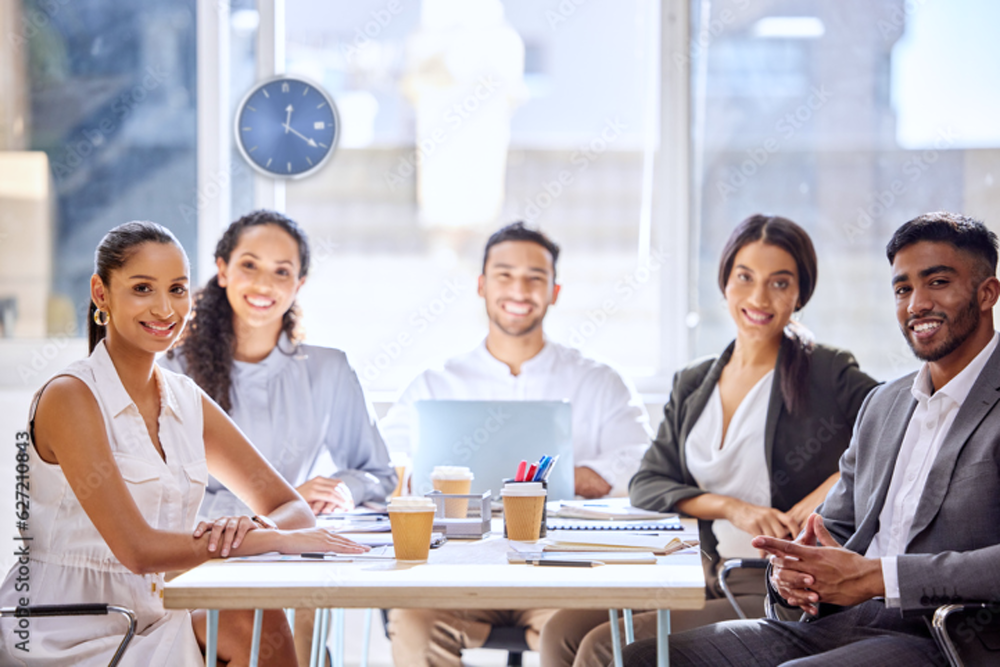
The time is **12:21**
